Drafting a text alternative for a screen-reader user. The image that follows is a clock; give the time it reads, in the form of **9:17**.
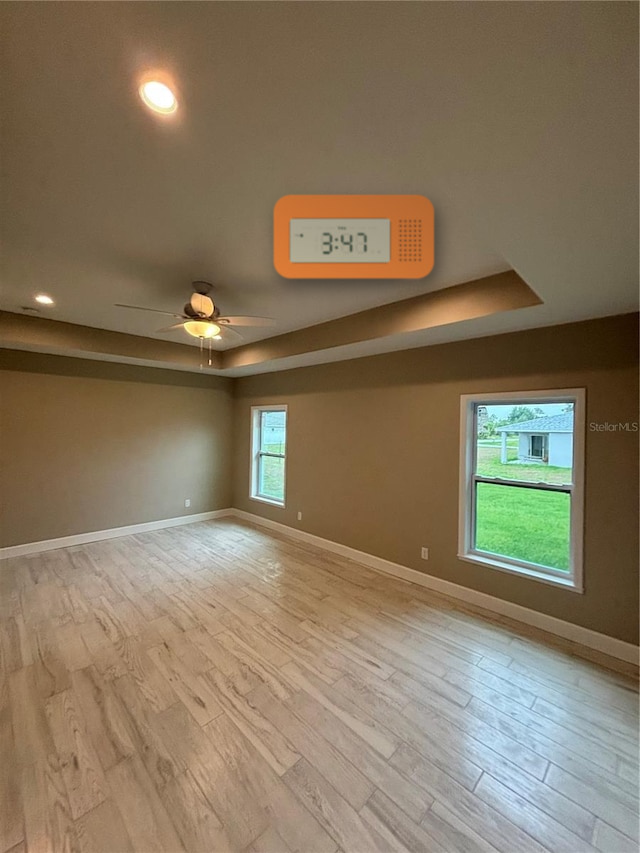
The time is **3:47**
